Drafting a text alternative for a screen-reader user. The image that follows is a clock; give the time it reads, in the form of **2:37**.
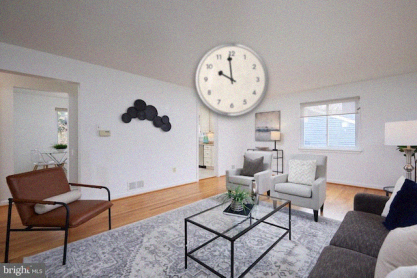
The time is **9:59**
